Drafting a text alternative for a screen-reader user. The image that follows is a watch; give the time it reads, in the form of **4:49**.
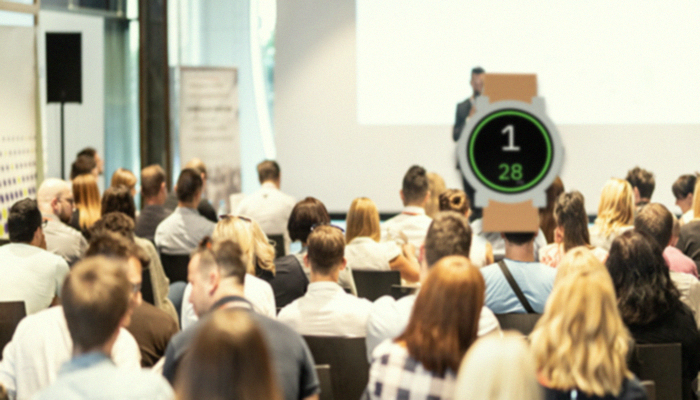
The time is **1:28**
